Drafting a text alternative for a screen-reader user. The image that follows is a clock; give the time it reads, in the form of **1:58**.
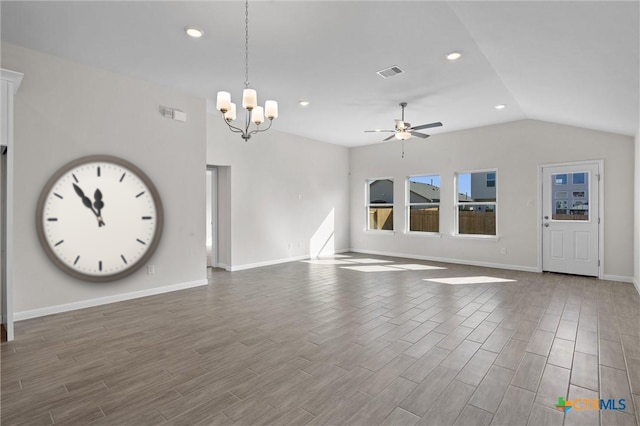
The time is **11:54**
